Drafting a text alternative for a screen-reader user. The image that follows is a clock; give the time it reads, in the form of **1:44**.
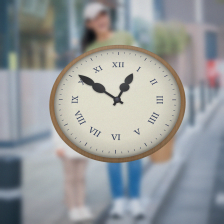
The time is **12:51**
